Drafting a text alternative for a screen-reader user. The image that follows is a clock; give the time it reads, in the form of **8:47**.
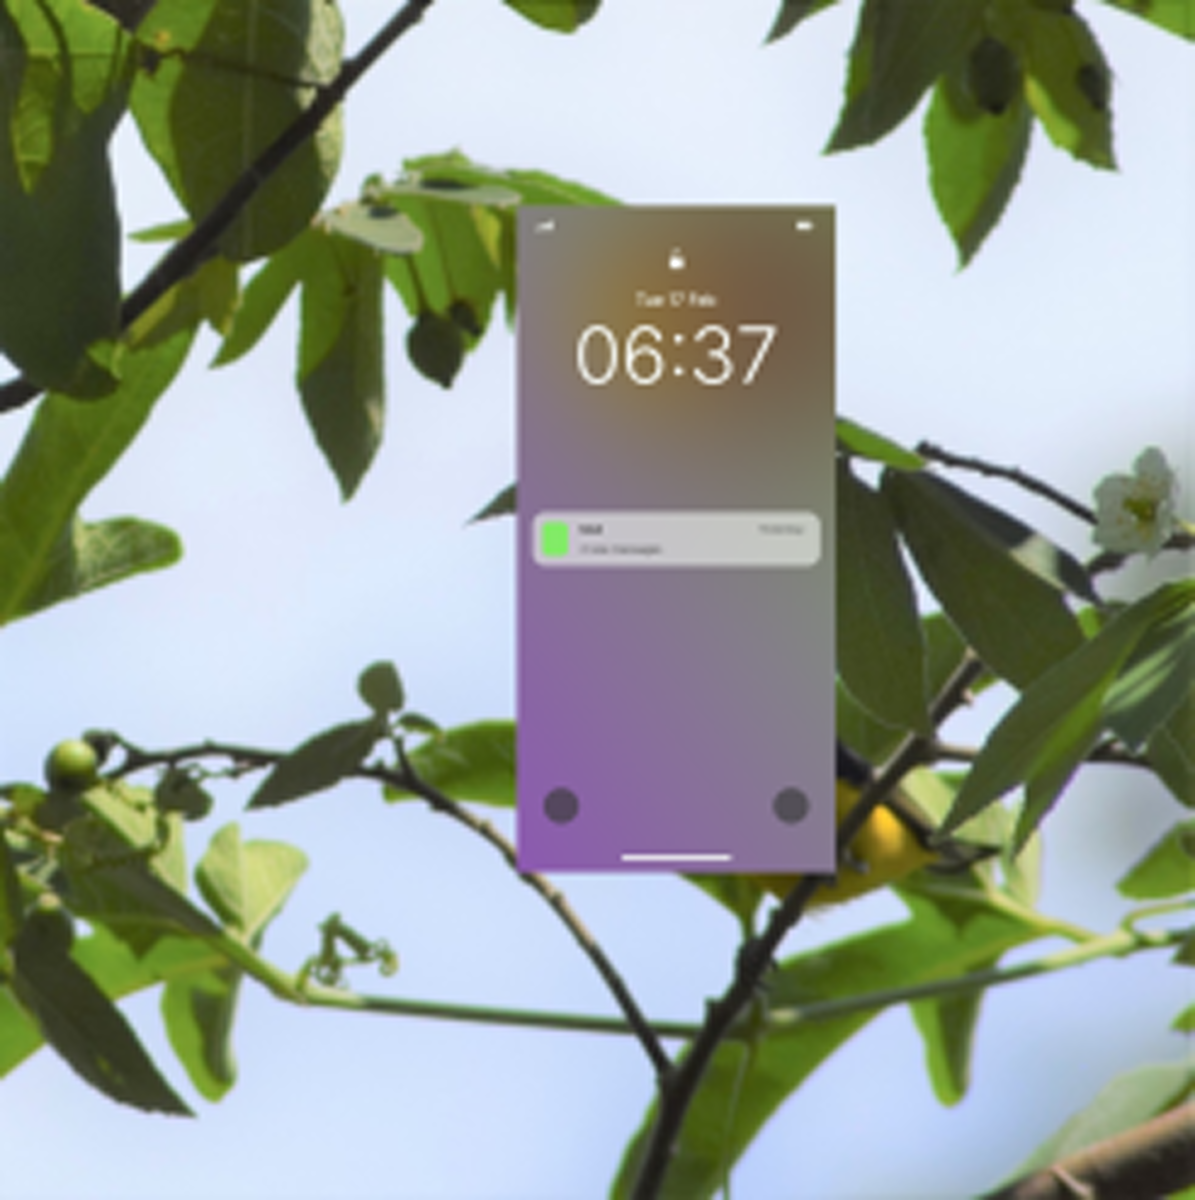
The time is **6:37**
